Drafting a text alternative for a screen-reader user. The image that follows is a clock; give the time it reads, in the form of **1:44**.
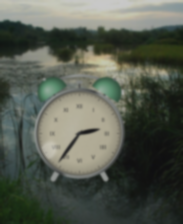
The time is **2:36**
